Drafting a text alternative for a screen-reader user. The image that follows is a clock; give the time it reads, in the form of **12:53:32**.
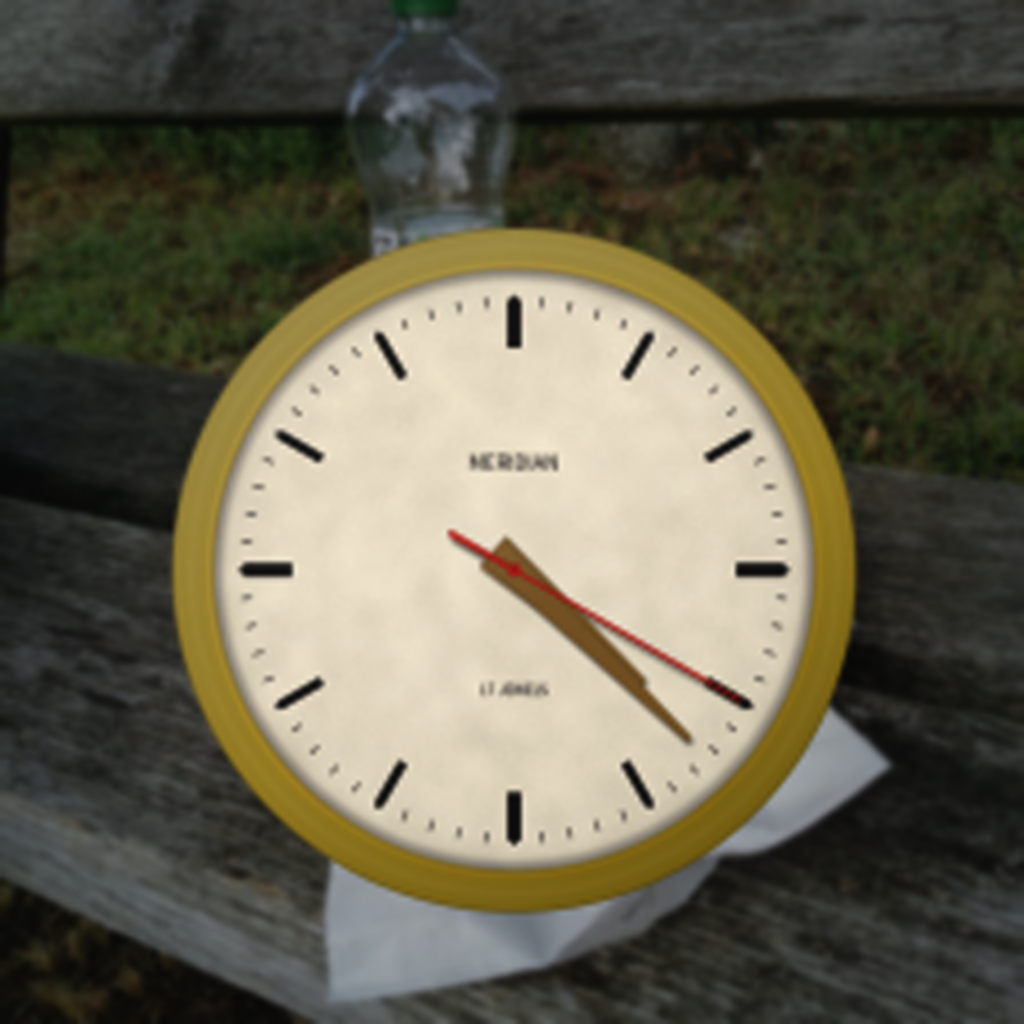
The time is **4:22:20**
